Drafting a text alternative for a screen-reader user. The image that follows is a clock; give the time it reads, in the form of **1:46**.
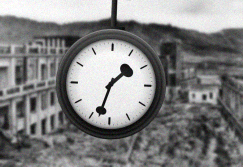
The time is **1:33**
